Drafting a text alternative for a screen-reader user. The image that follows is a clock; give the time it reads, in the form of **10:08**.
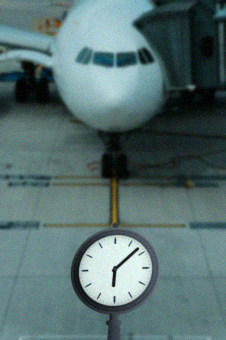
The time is **6:08**
